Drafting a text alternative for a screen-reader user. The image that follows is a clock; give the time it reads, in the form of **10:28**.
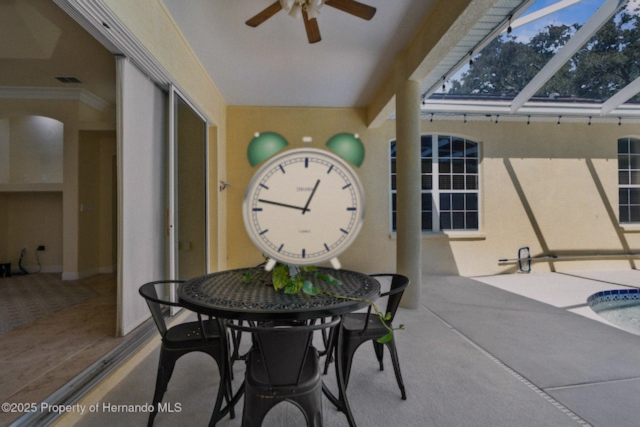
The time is **12:47**
